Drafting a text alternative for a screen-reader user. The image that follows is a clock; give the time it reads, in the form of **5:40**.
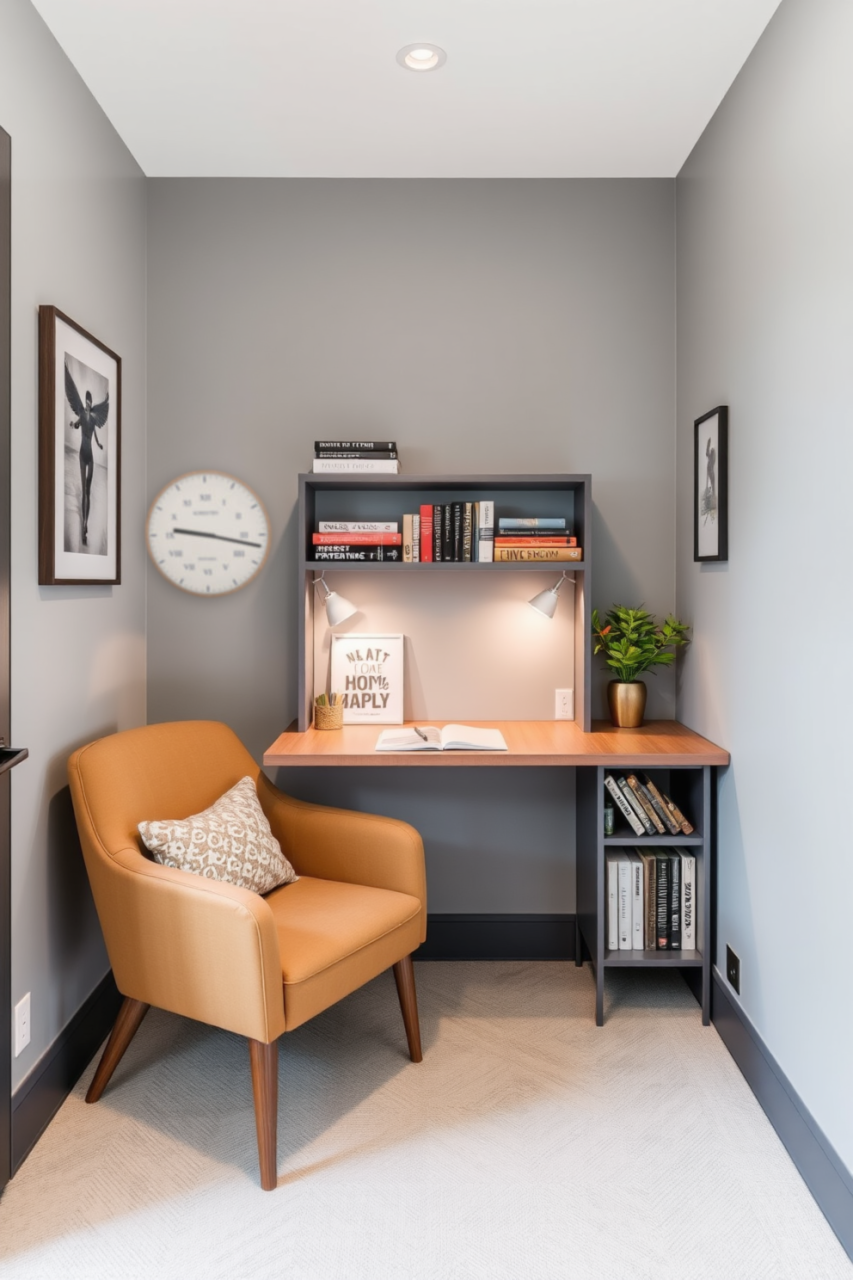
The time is **9:17**
